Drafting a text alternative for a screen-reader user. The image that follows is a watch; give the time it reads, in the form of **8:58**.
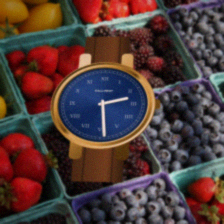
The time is **2:29**
